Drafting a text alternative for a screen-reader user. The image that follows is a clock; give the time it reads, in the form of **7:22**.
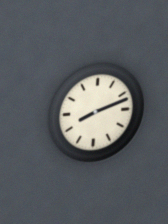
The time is **8:12**
